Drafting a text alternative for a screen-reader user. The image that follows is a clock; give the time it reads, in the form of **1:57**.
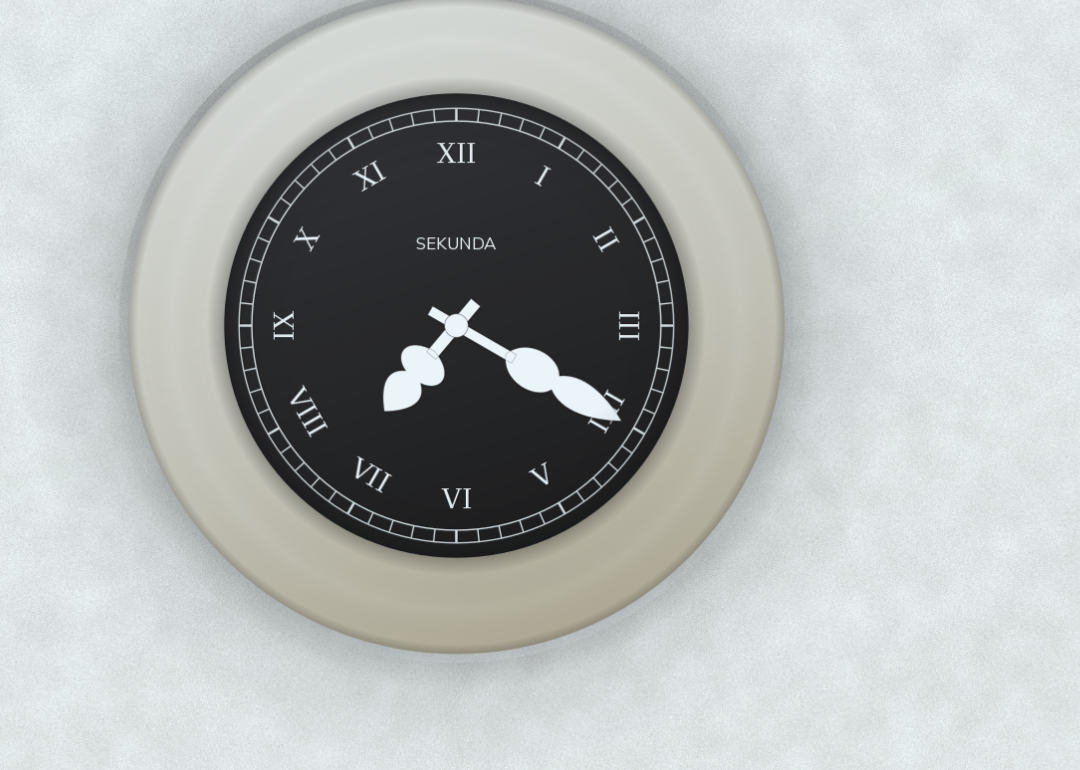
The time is **7:20**
